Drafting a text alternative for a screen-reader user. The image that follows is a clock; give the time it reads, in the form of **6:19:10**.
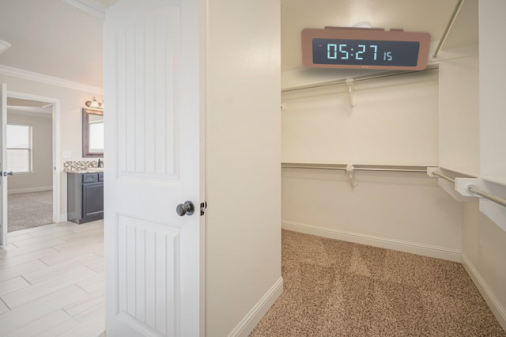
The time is **5:27:15**
